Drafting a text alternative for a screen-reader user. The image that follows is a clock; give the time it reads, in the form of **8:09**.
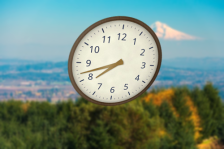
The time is **7:42**
